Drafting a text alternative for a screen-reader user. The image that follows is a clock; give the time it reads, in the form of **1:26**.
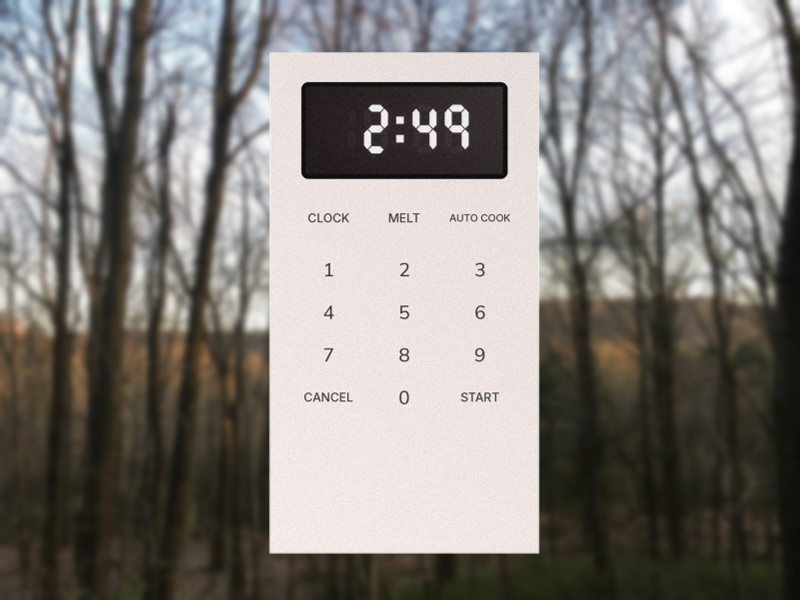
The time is **2:49**
